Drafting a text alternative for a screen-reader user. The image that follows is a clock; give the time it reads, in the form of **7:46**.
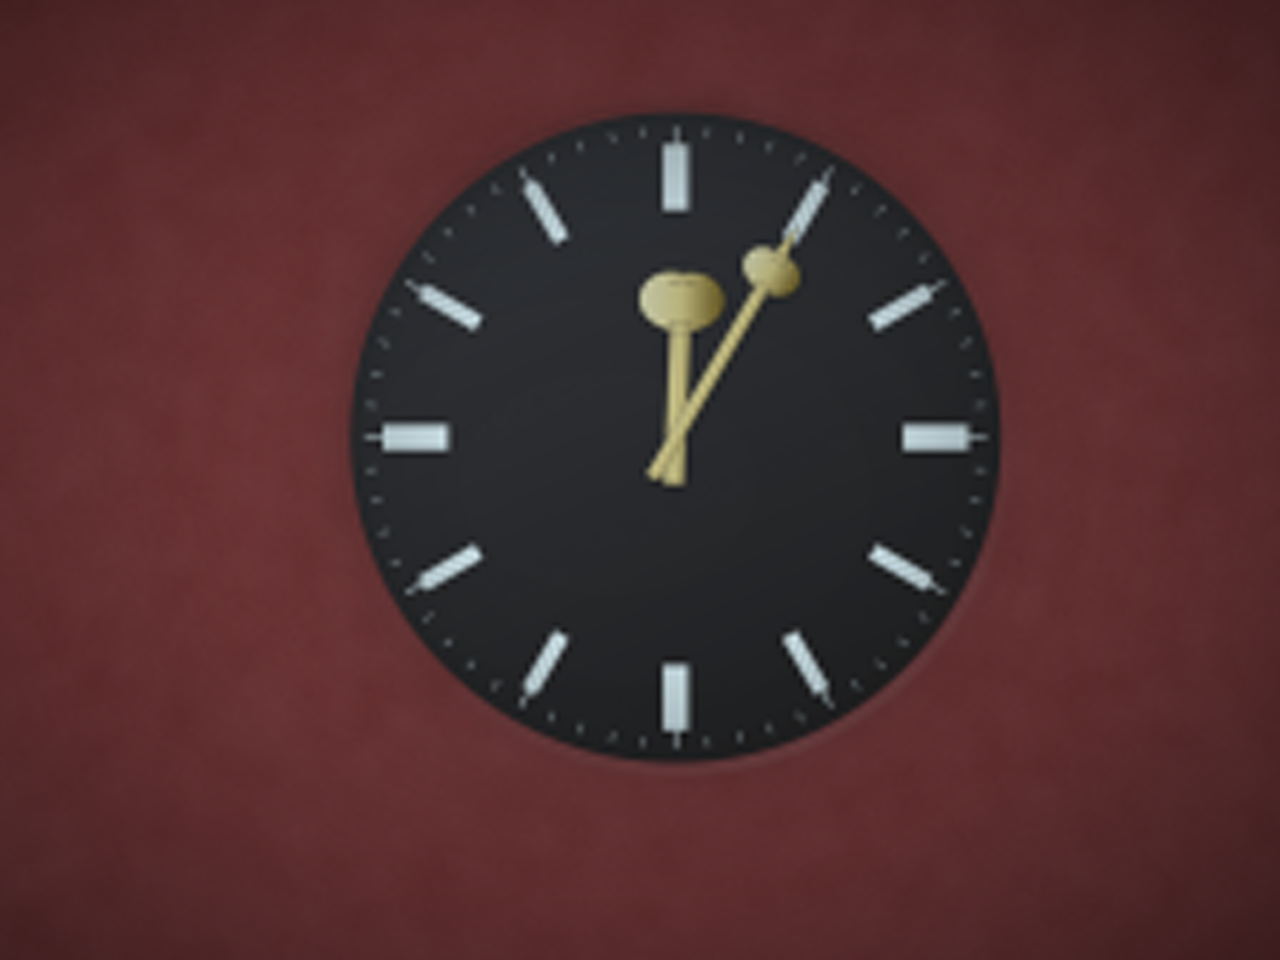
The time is **12:05**
